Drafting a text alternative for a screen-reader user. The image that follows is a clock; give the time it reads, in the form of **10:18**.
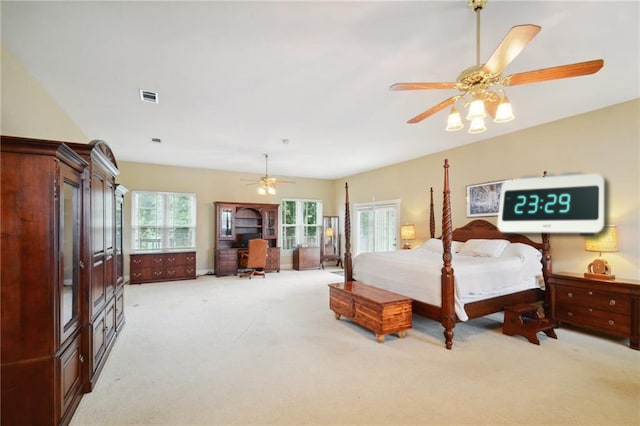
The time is **23:29**
